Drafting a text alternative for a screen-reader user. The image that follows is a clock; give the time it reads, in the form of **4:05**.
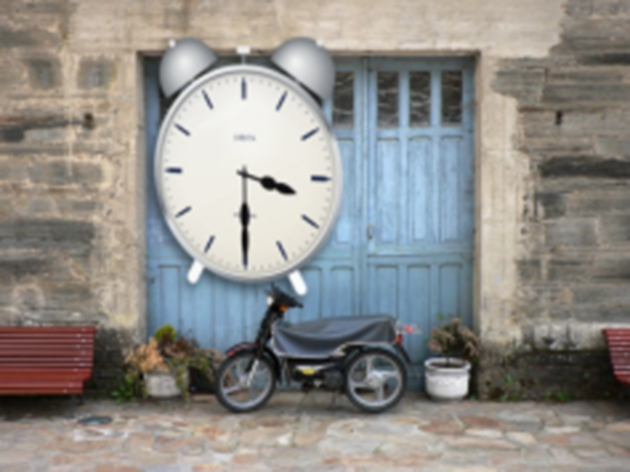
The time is **3:30**
